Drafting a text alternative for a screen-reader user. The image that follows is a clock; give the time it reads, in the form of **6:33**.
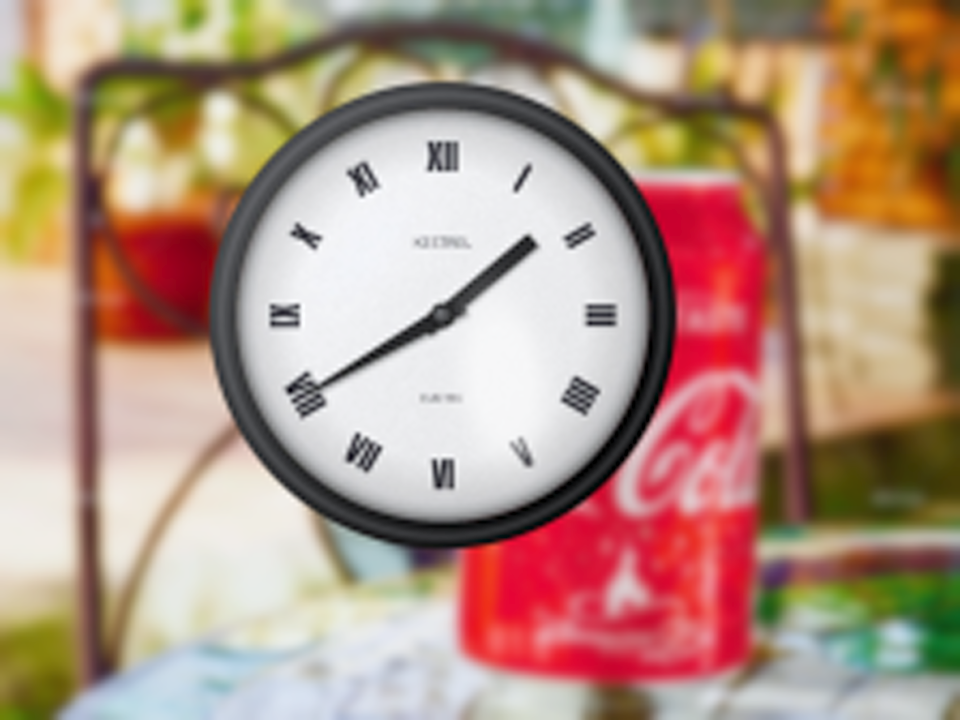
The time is **1:40**
